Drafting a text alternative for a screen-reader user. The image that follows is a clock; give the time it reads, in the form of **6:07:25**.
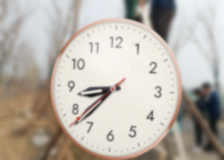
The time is **8:37:38**
